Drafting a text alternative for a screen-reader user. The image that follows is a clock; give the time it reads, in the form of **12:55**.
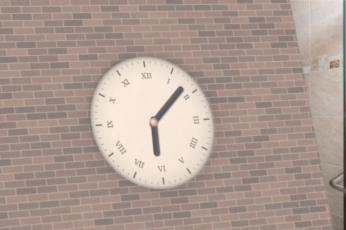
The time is **6:08**
